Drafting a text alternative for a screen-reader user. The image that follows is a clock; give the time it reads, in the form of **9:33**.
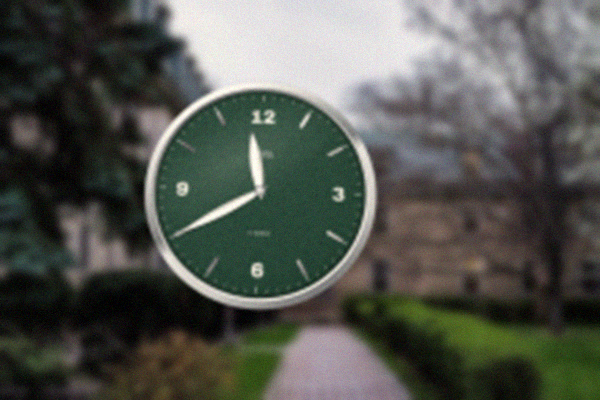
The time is **11:40**
